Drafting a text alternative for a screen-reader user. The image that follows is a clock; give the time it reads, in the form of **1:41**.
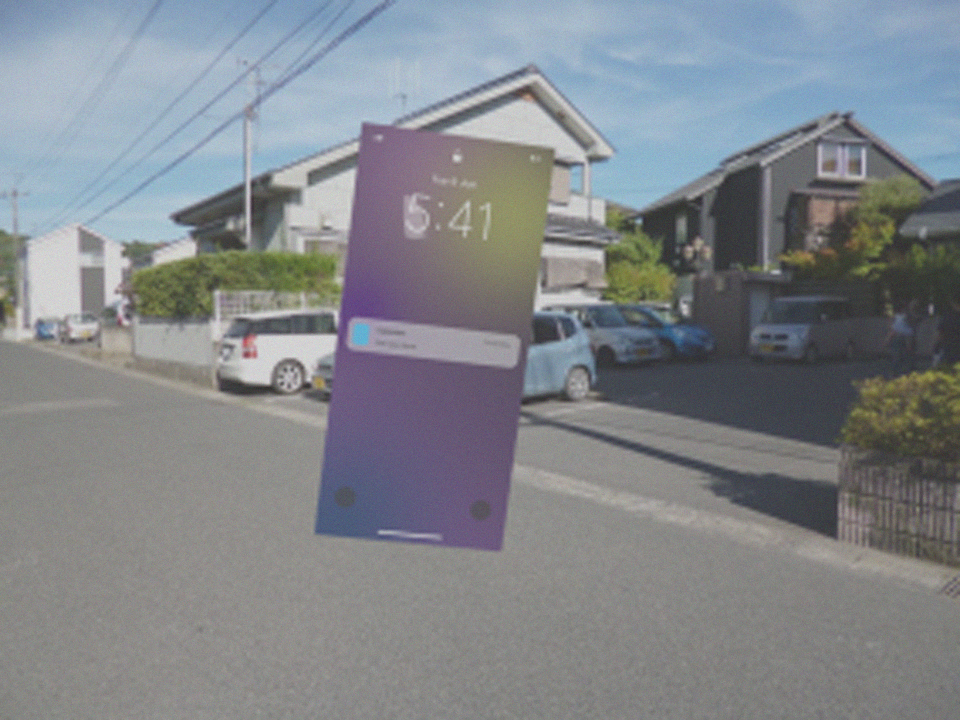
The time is **5:41**
